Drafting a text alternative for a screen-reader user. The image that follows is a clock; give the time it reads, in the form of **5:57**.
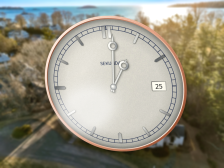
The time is **1:01**
